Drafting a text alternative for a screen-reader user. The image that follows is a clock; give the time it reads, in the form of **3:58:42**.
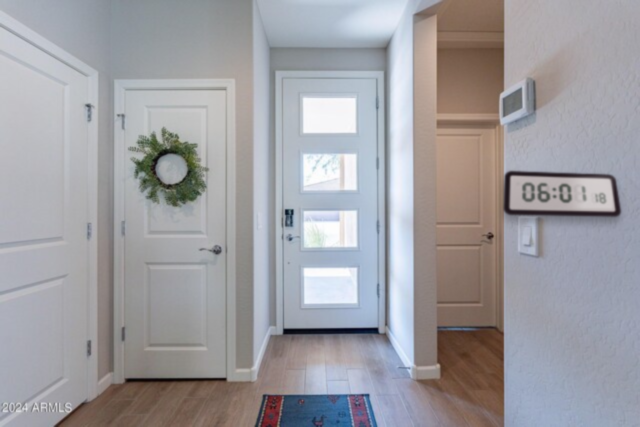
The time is **6:01:18**
